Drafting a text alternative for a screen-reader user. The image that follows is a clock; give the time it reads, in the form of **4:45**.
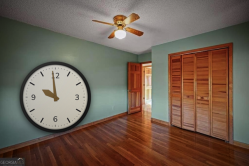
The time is **9:59**
